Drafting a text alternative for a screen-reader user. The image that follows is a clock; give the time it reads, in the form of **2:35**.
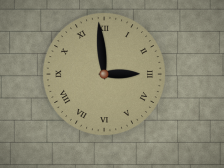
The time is **2:59**
